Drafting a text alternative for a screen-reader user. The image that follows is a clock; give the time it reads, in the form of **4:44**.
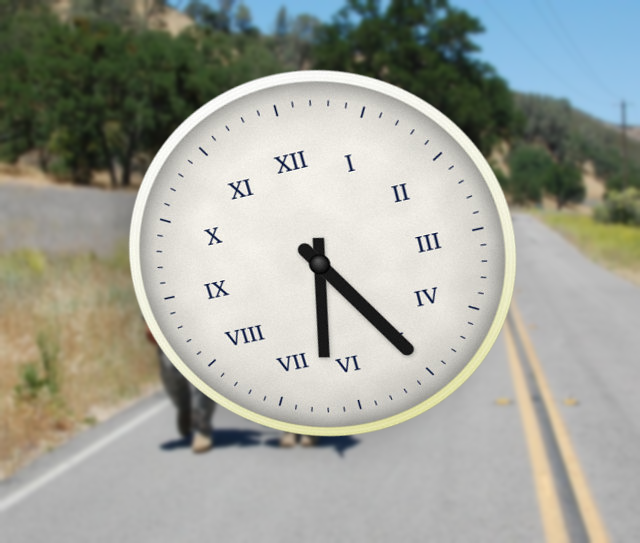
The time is **6:25**
